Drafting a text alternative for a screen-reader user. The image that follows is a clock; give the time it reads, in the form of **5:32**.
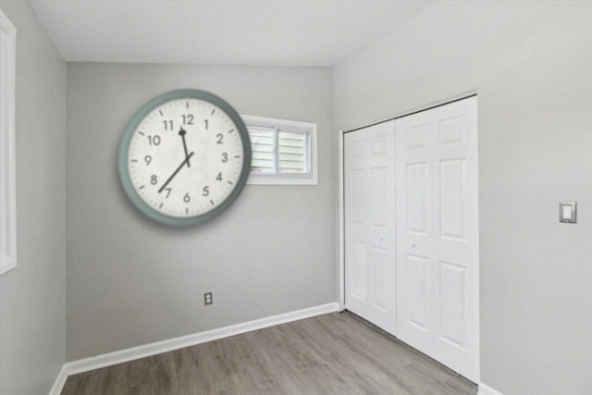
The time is **11:37**
